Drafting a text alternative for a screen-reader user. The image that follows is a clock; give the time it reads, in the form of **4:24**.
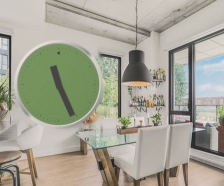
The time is **11:26**
